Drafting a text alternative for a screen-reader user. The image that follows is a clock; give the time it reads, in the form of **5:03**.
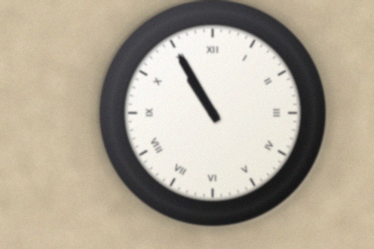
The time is **10:55**
